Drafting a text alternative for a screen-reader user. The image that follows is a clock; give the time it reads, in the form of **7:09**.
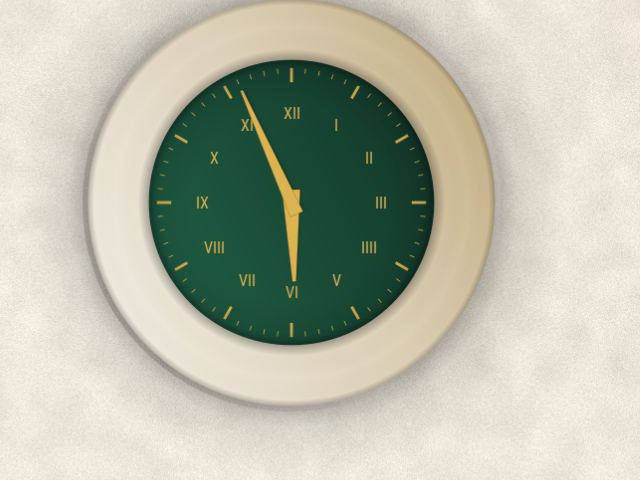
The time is **5:56**
